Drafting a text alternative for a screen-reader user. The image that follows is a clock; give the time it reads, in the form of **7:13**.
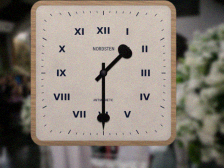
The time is **1:30**
